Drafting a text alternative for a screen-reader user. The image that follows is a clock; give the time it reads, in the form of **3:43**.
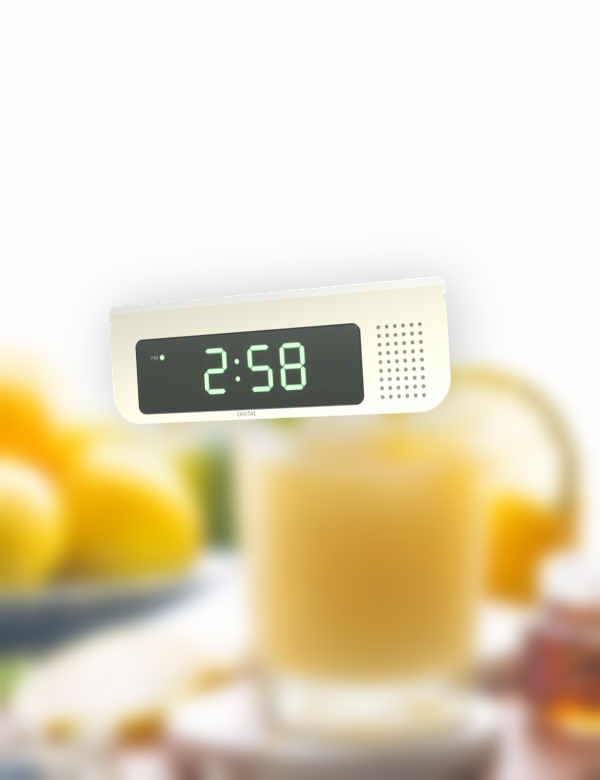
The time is **2:58**
